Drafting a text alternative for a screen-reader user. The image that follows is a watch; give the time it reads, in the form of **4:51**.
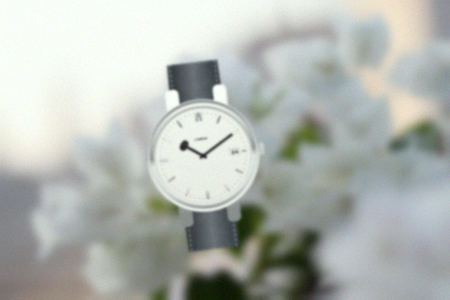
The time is **10:10**
